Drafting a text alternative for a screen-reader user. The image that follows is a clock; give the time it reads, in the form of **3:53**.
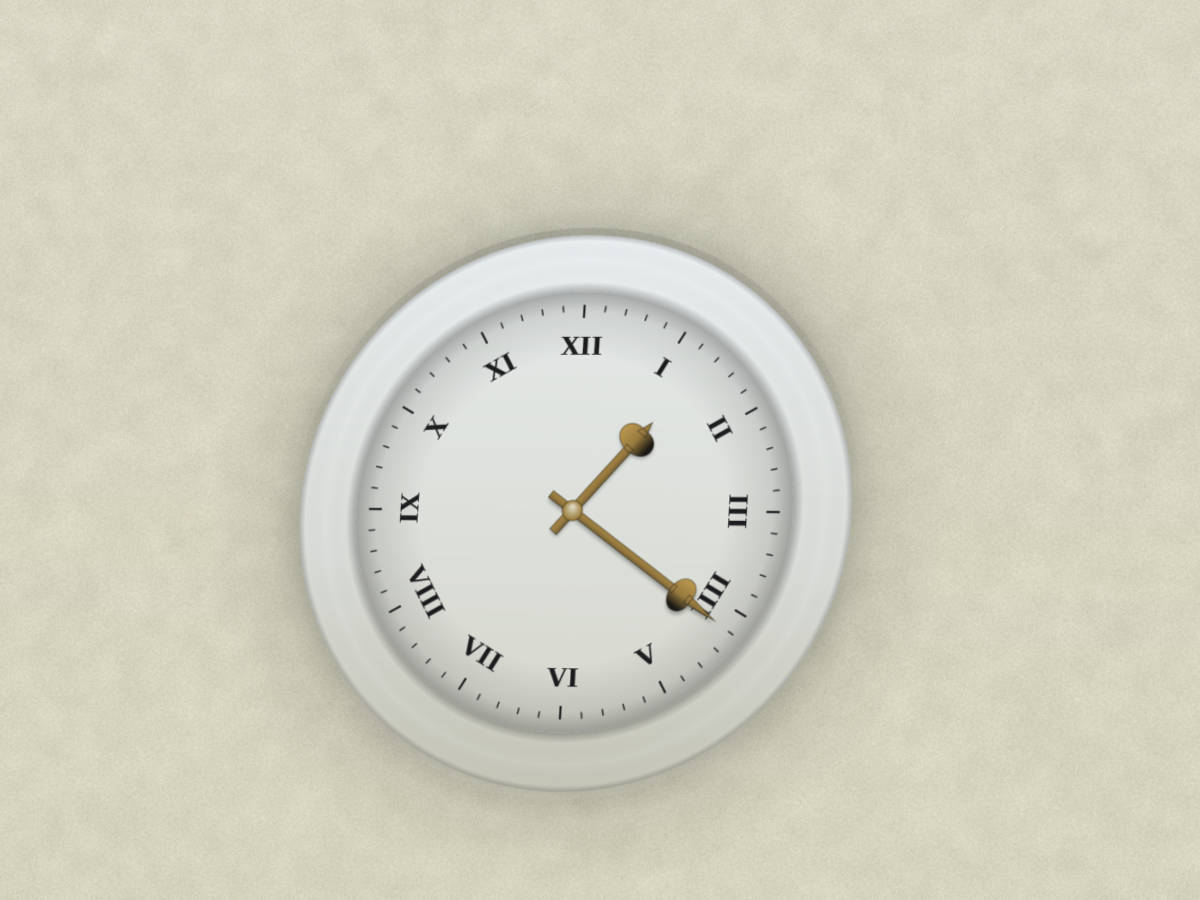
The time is **1:21**
